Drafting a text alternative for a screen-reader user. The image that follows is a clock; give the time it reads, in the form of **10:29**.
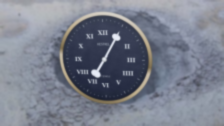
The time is **7:05**
